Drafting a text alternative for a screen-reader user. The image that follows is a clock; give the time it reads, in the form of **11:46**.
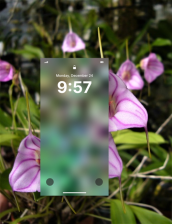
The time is **9:57**
